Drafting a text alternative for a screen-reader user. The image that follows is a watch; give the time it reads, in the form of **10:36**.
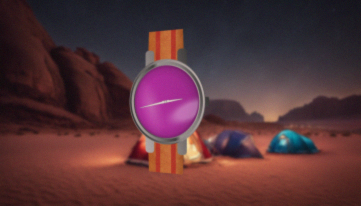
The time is **2:43**
